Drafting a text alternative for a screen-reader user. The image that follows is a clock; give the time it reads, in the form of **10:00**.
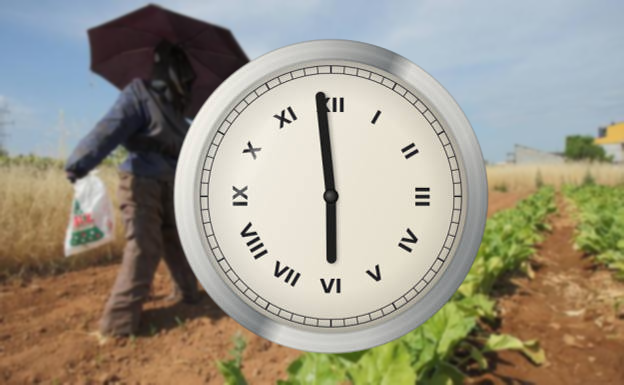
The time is **5:59**
